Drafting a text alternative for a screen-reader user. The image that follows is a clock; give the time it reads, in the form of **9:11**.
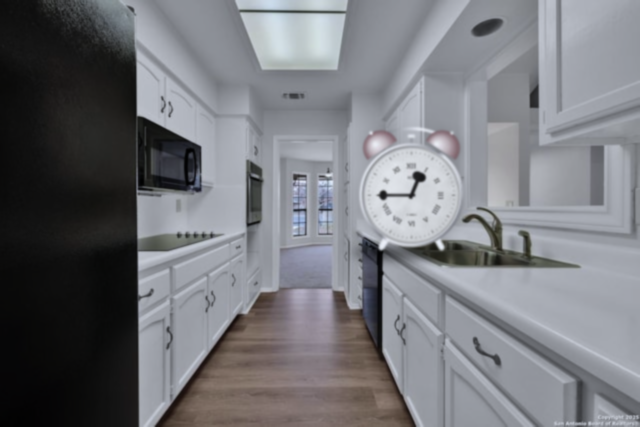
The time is **12:45**
